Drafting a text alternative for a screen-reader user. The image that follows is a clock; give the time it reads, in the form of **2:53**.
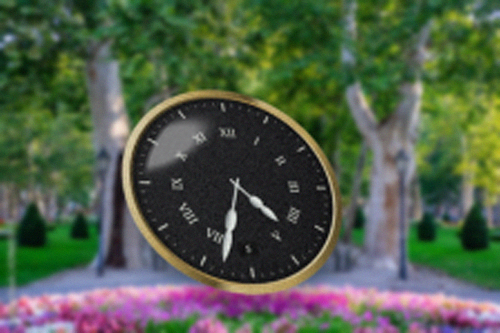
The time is **4:33**
